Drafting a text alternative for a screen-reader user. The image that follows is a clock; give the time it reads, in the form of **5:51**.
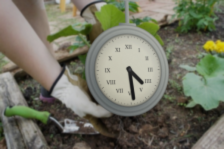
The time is **4:29**
